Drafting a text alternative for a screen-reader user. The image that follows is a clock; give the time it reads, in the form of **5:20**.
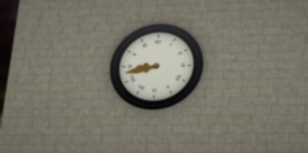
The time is **8:43**
